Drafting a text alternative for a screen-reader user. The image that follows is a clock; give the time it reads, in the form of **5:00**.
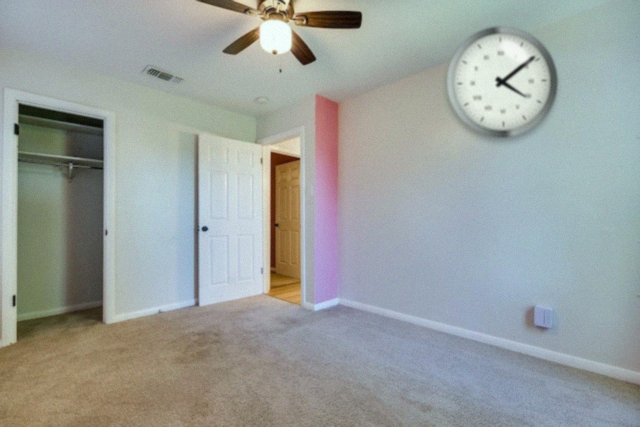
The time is **4:09**
